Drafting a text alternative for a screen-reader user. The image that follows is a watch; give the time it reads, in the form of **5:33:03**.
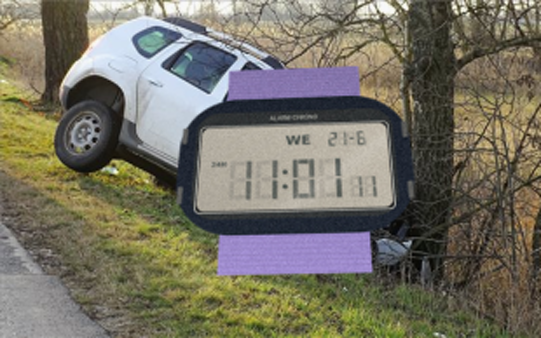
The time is **11:01:11**
